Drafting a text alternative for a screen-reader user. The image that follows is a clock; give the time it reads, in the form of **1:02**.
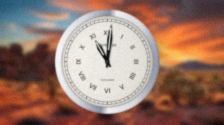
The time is **11:01**
